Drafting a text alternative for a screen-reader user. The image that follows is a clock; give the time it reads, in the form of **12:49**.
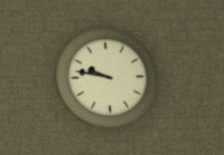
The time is **9:47**
